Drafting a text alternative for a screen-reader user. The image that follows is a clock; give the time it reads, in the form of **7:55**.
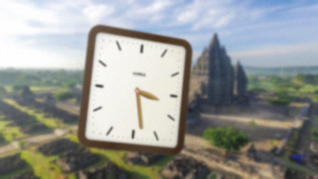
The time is **3:28**
